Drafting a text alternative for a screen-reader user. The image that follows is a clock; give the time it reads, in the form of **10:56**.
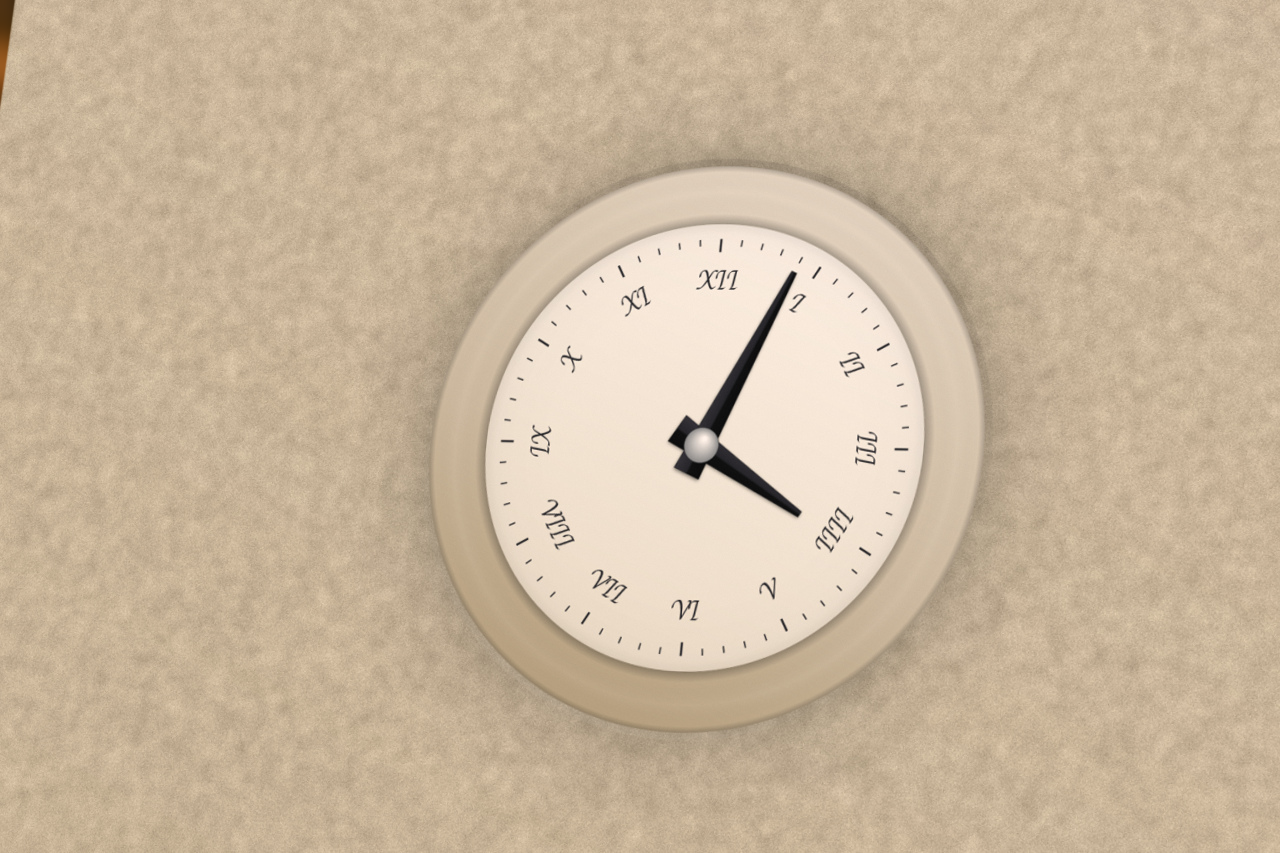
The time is **4:04**
